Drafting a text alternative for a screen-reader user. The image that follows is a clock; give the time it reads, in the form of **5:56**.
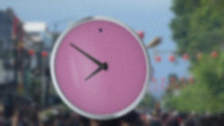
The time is **7:51**
